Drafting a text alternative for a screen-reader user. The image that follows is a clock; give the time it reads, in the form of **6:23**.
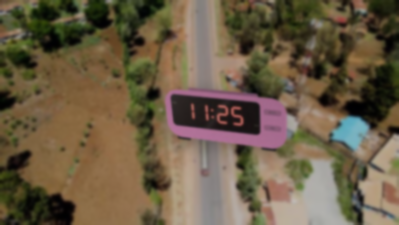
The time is **11:25**
